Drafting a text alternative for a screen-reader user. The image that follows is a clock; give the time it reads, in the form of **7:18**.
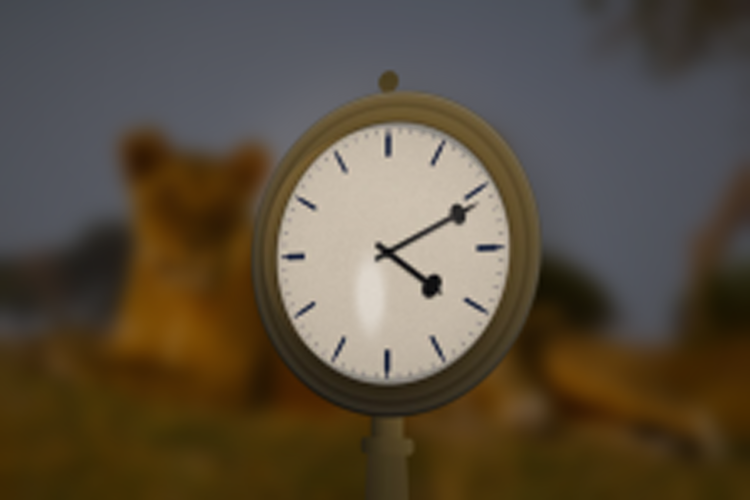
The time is **4:11**
